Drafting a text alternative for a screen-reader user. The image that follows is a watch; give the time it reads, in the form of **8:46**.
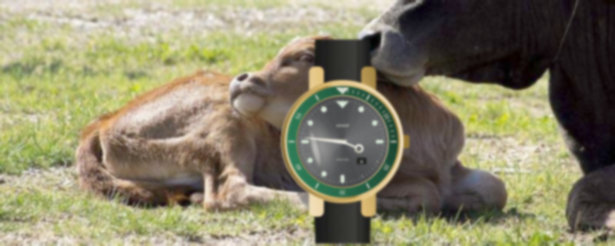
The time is **3:46**
